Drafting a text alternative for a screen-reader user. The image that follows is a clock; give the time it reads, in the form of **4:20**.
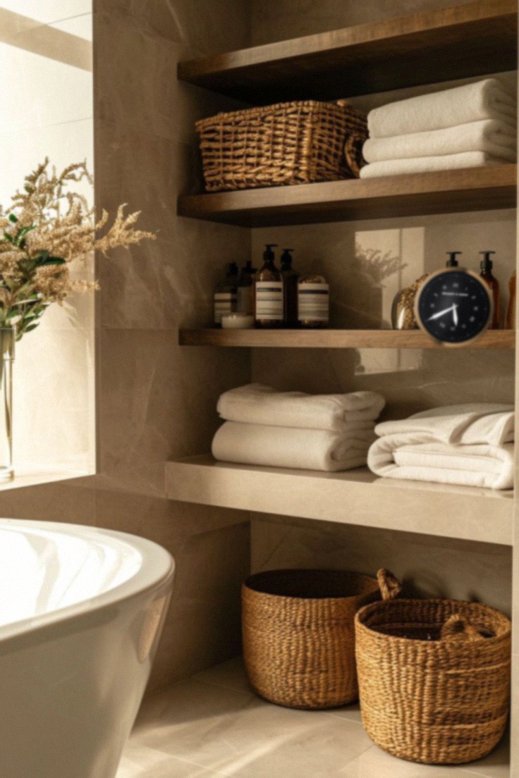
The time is **5:40**
